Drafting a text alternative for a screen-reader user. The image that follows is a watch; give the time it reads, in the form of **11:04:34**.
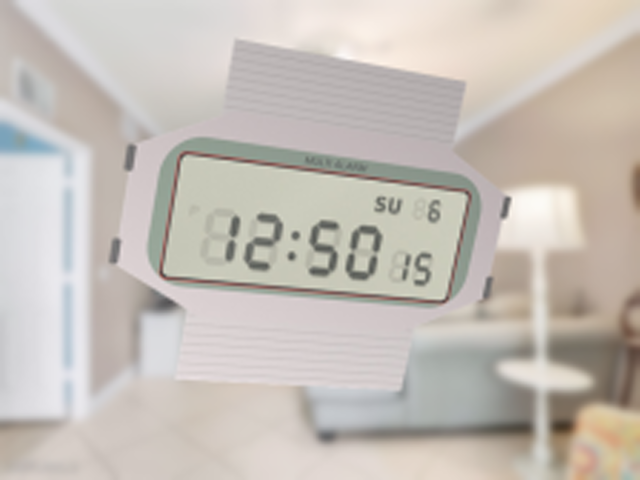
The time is **12:50:15**
